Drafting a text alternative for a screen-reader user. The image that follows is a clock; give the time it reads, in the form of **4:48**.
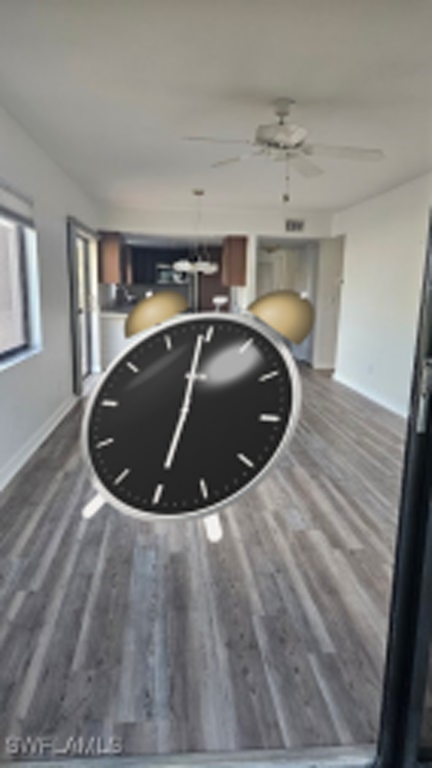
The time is **5:59**
